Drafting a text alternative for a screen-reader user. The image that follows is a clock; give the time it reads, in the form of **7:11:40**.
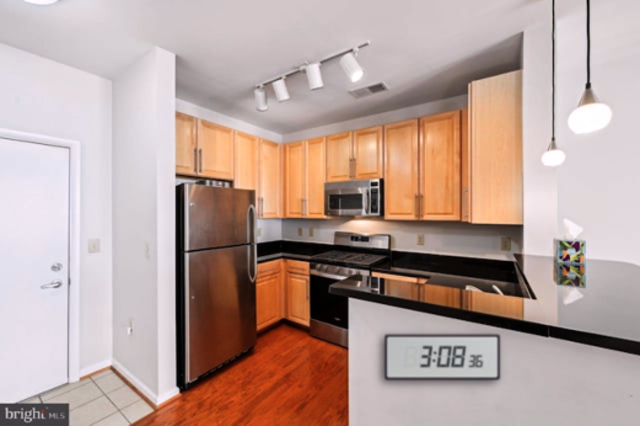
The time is **3:08:36**
